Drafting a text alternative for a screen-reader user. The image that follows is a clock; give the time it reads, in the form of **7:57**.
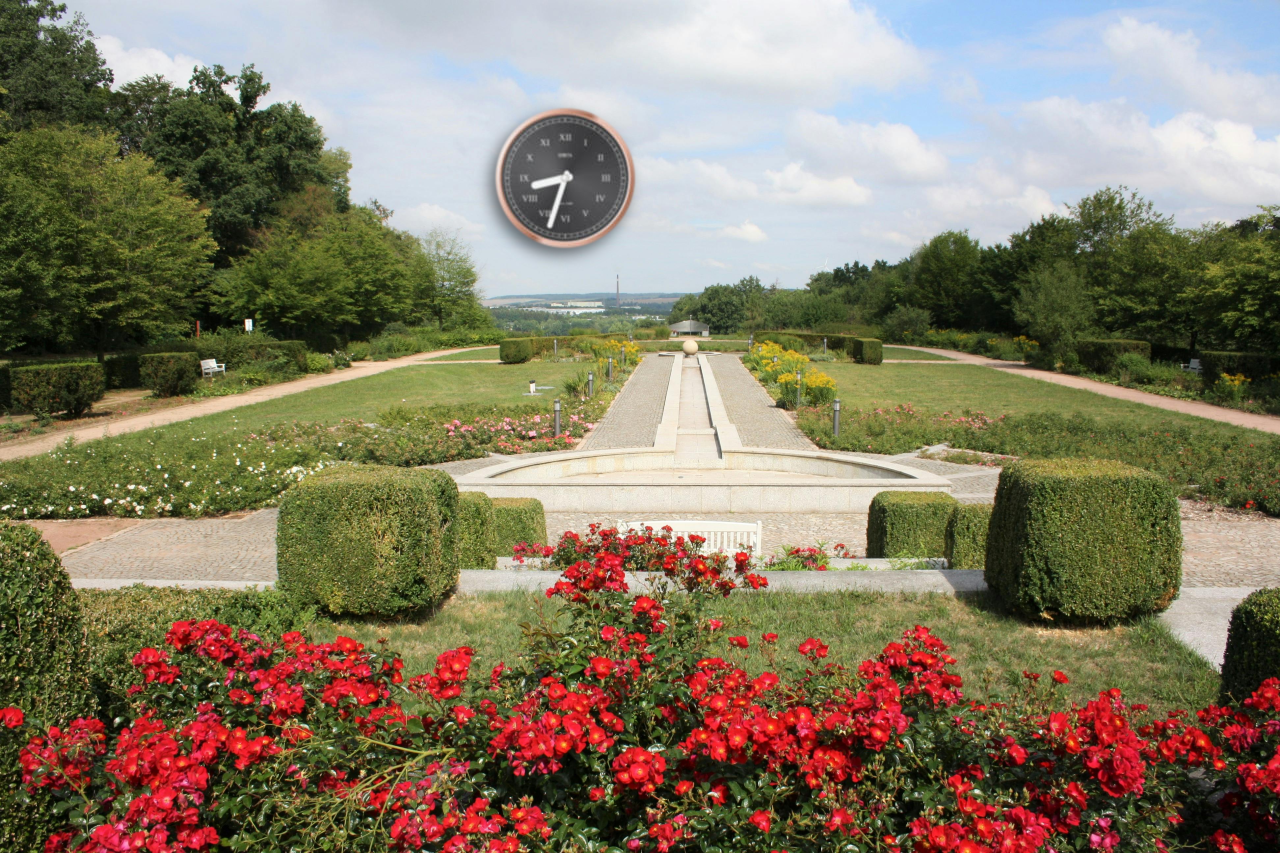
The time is **8:33**
